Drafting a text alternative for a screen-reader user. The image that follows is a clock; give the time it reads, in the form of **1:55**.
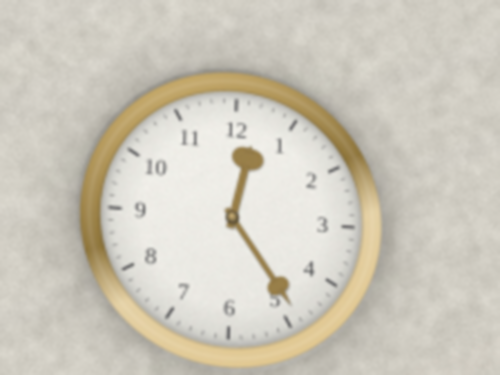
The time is **12:24**
